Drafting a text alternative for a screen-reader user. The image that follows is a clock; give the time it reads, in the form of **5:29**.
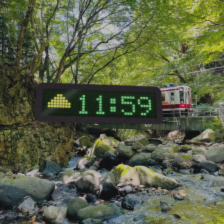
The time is **11:59**
